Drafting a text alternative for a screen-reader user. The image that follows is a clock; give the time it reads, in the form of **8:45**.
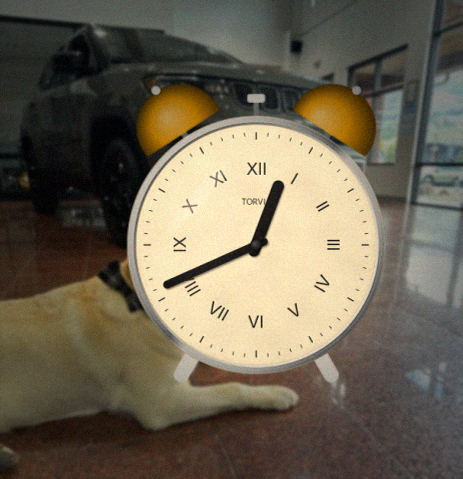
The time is **12:41**
